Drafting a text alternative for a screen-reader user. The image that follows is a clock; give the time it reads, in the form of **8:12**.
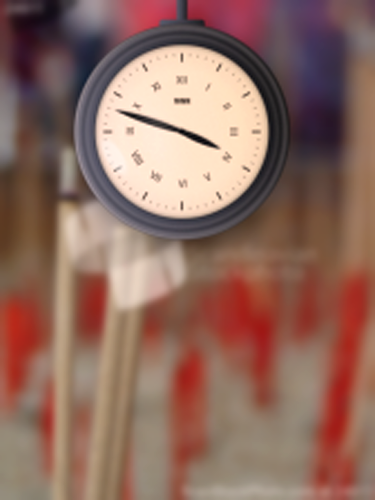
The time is **3:48**
